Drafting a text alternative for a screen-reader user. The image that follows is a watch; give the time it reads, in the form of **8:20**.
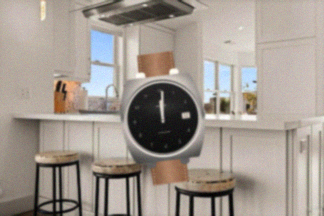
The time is **12:01**
